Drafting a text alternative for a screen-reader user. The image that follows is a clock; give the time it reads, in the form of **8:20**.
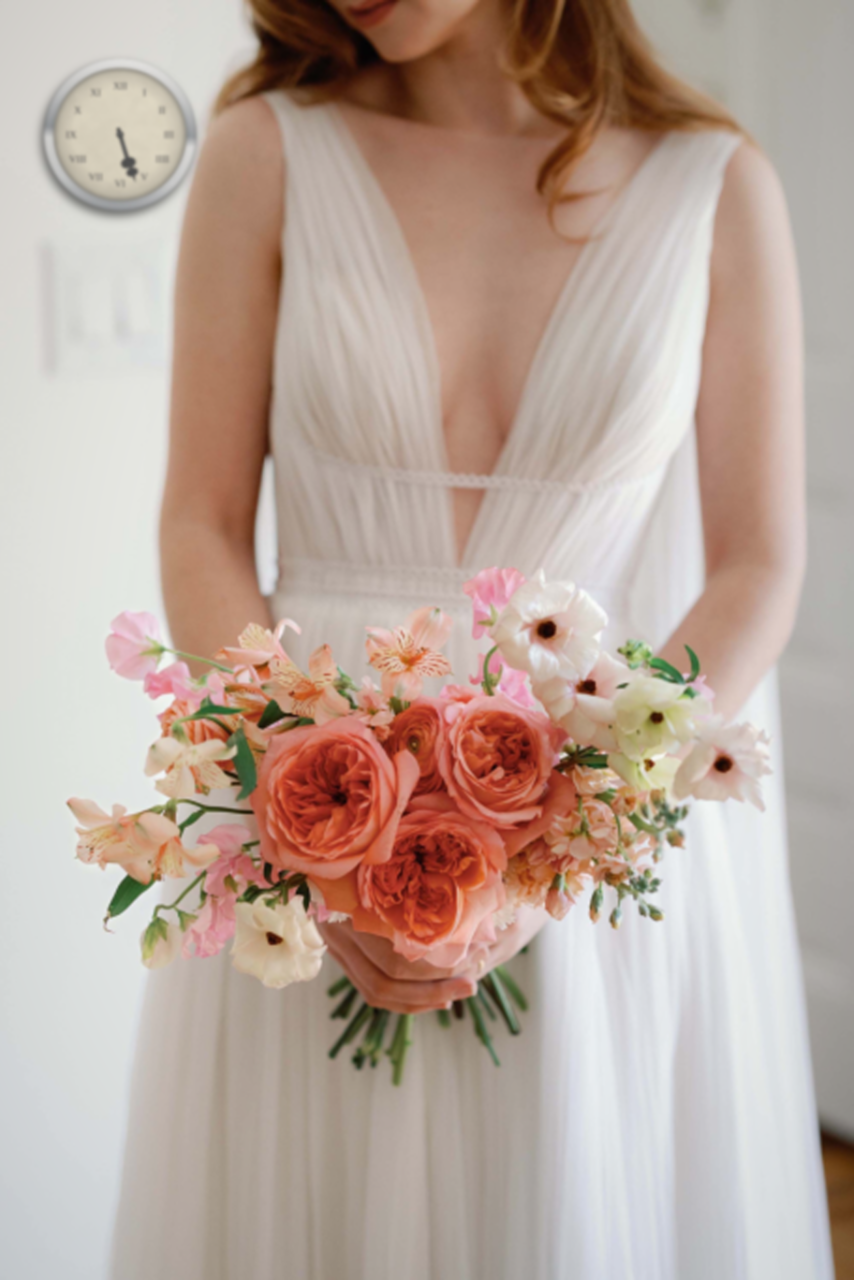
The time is **5:27**
